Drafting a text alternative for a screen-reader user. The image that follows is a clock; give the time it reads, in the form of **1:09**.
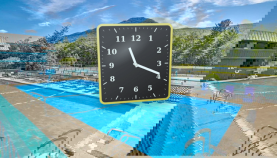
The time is **11:19**
